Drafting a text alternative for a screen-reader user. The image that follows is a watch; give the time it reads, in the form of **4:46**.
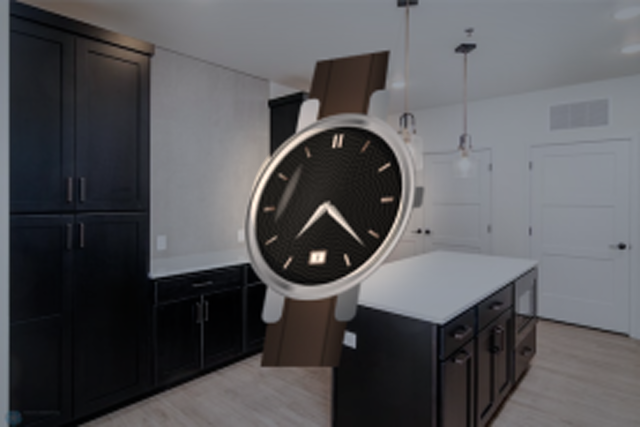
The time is **7:22**
